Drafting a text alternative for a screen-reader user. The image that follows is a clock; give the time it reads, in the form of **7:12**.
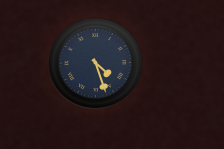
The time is **4:27**
